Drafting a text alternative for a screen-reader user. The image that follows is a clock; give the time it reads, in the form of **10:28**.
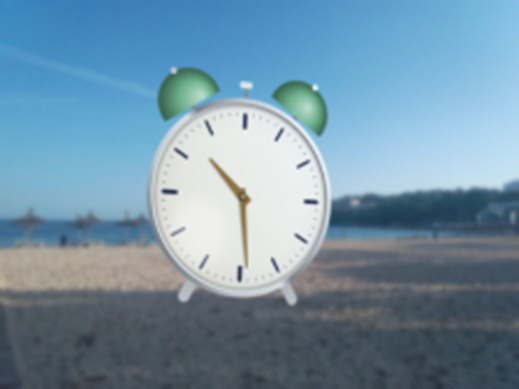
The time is **10:29**
